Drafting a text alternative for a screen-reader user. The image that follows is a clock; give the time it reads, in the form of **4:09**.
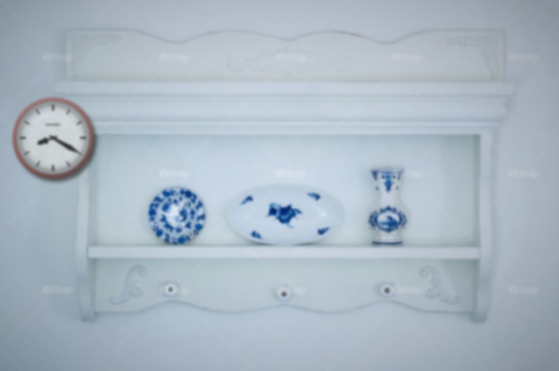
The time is **8:20**
